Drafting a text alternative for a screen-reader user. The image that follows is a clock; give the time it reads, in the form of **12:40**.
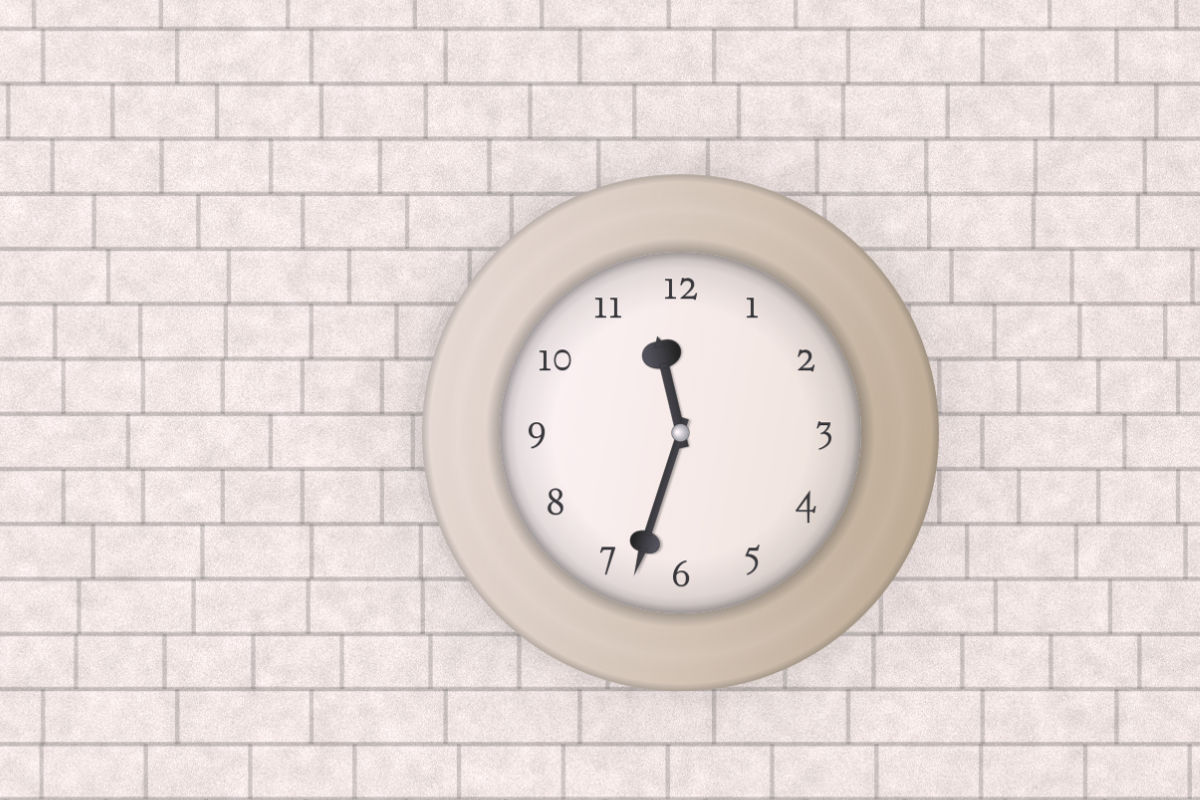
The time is **11:33**
